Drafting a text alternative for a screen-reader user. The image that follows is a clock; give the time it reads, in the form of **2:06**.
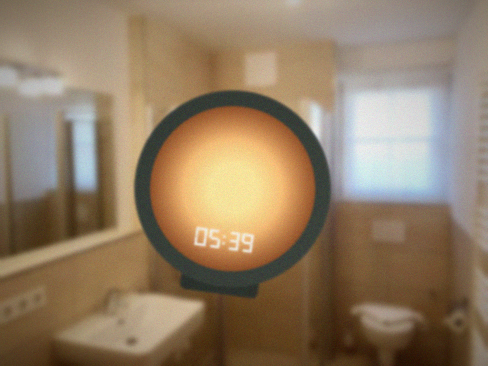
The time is **5:39**
